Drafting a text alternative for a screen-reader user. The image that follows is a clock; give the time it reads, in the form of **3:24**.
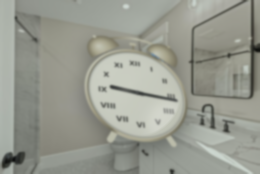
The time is **9:16**
